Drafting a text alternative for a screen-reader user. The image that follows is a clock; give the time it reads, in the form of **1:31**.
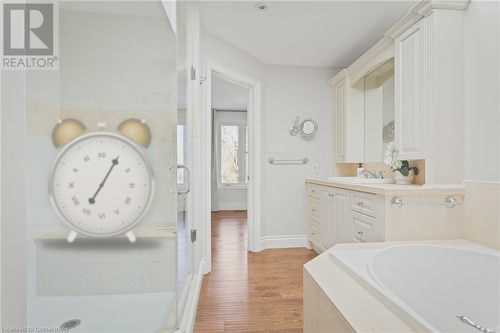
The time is **7:05**
